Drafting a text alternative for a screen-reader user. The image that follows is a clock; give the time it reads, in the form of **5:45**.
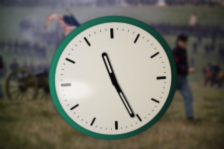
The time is **11:26**
